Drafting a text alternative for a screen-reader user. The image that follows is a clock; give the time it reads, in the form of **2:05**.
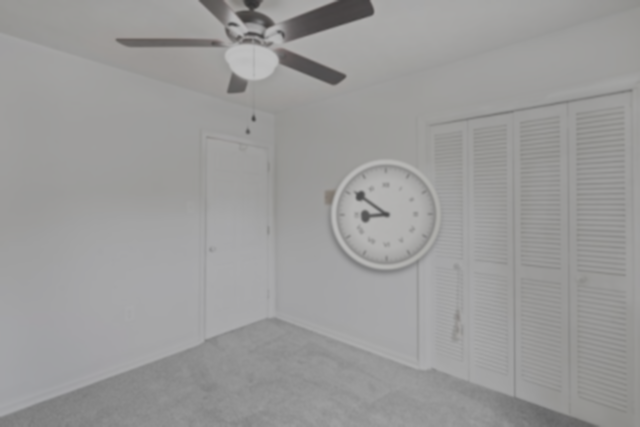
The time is **8:51**
